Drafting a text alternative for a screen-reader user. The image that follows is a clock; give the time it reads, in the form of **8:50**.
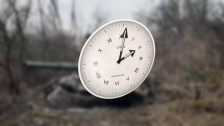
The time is **2:01**
